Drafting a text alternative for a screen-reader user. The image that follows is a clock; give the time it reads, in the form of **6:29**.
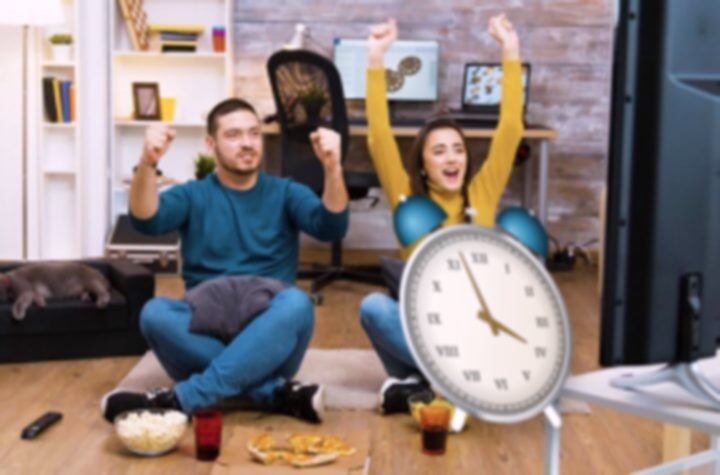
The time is **3:57**
